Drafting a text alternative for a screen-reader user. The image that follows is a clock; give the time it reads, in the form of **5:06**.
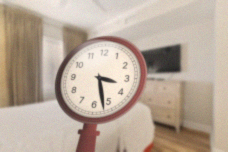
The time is **3:27**
